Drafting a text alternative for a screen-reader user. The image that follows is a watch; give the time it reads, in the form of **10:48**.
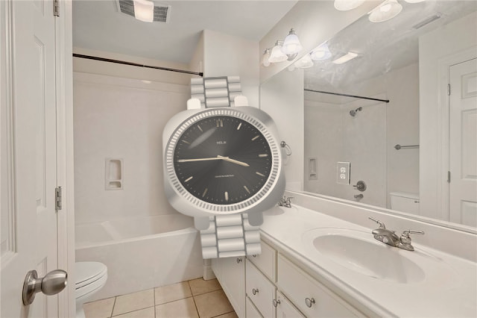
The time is **3:45**
